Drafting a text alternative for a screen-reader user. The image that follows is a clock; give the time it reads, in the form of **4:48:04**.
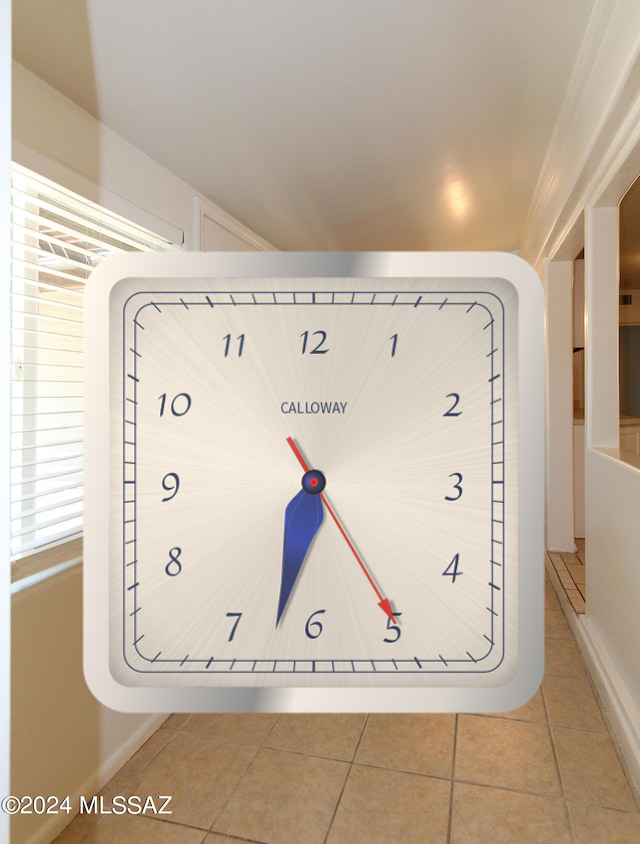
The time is **6:32:25**
